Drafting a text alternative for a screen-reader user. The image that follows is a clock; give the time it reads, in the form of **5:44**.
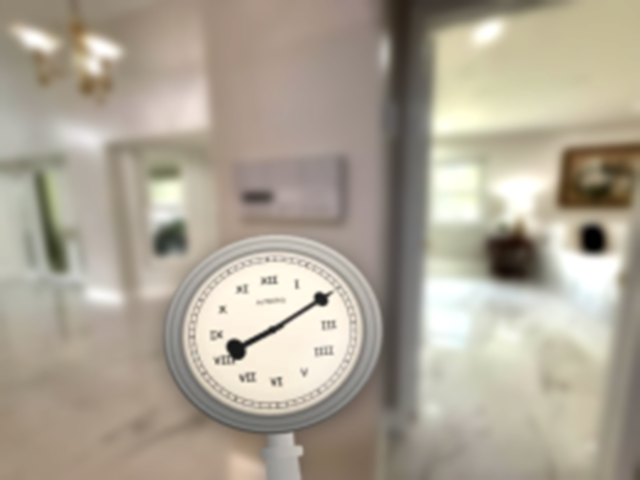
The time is **8:10**
